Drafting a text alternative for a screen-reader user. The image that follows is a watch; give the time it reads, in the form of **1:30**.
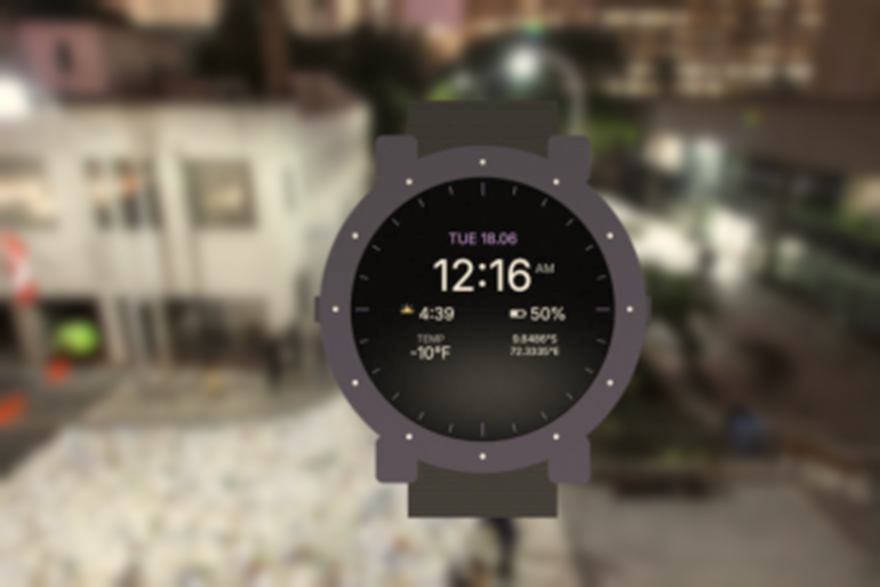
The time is **12:16**
